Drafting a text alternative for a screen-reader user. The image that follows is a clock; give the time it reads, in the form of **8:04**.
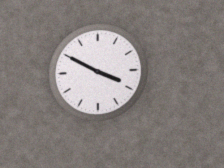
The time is **3:50**
